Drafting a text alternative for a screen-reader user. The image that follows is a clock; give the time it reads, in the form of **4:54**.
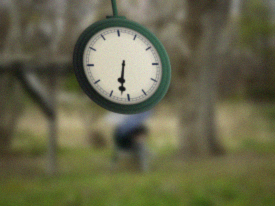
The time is **6:32**
